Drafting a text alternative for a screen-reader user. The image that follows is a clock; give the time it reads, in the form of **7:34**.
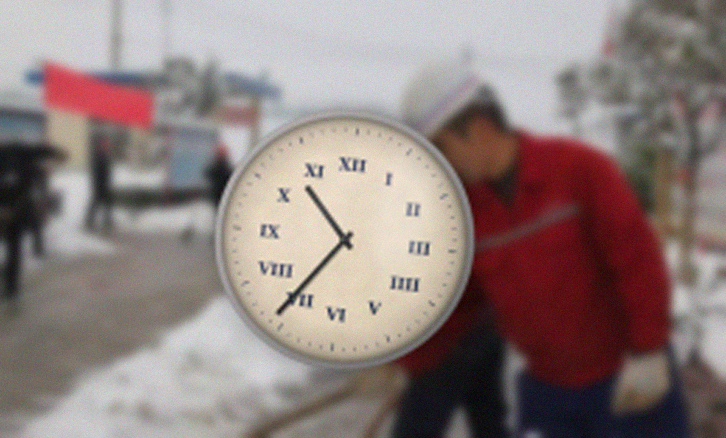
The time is **10:36**
